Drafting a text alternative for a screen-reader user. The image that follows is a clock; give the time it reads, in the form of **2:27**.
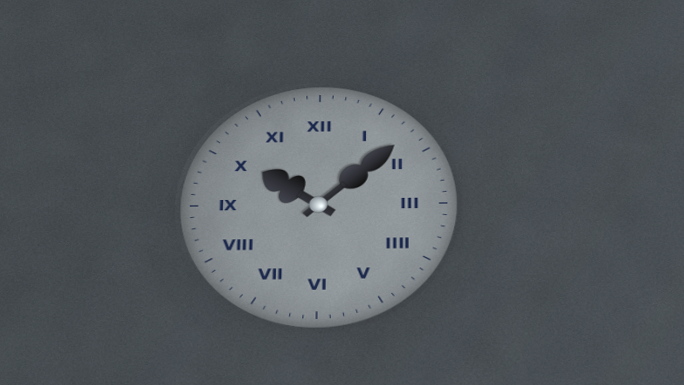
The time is **10:08**
